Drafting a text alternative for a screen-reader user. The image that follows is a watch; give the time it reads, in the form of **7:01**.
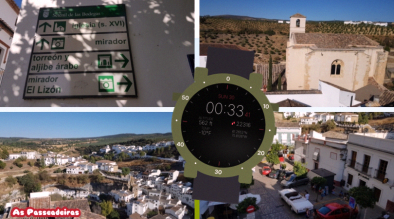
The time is **0:33**
